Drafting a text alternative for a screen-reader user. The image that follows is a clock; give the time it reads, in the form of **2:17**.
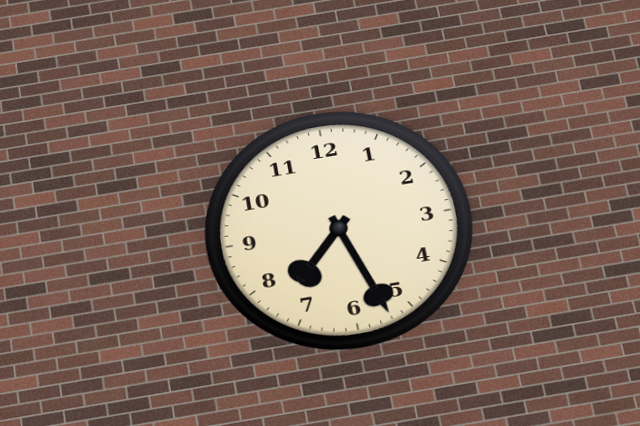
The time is **7:27**
